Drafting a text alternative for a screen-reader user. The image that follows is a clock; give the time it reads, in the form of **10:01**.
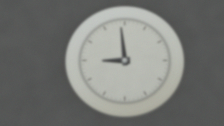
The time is **8:59**
